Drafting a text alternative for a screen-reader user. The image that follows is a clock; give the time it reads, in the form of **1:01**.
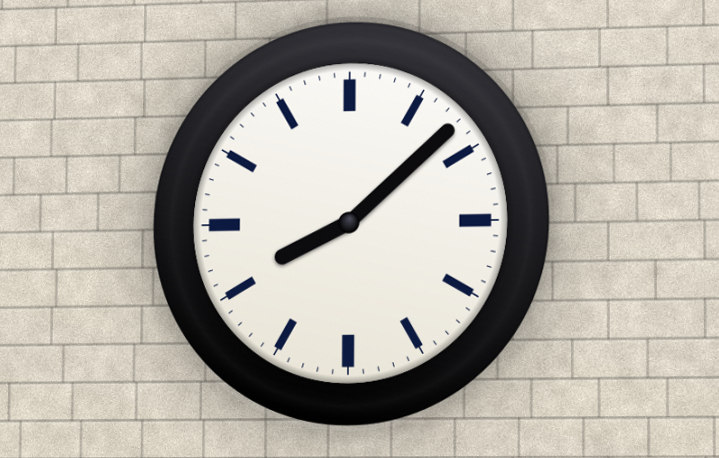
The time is **8:08**
